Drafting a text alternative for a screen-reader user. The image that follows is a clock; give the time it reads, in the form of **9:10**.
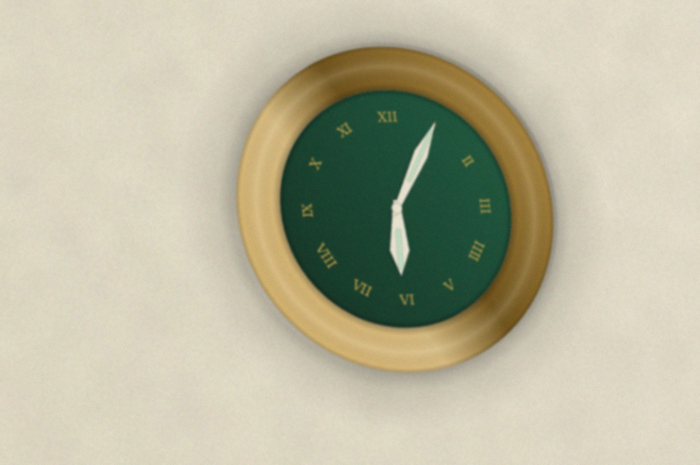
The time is **6:05**
